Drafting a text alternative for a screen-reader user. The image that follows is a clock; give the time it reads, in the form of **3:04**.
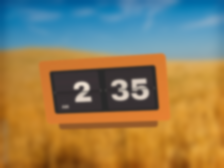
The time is **2:35**
